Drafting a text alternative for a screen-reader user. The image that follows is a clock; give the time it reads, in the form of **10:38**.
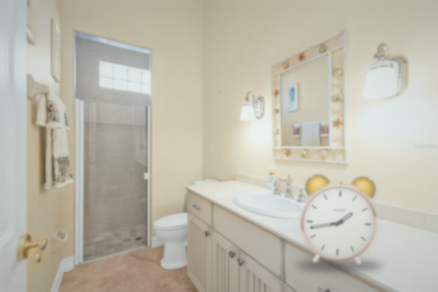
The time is **1:43**
